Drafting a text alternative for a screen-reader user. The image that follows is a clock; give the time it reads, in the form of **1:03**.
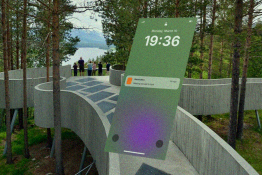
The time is **19:36**
